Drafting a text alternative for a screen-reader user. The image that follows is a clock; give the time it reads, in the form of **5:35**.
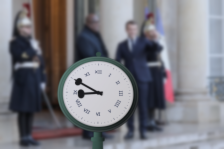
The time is **8:50**
